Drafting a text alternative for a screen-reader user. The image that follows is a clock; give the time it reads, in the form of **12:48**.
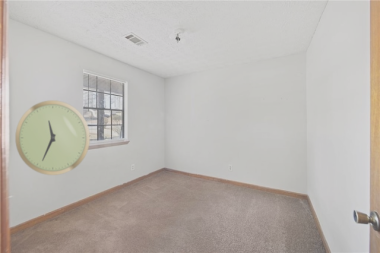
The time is **11:34**
